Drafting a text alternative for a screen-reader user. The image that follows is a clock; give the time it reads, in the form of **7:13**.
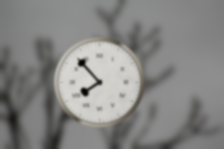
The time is **7:53**
